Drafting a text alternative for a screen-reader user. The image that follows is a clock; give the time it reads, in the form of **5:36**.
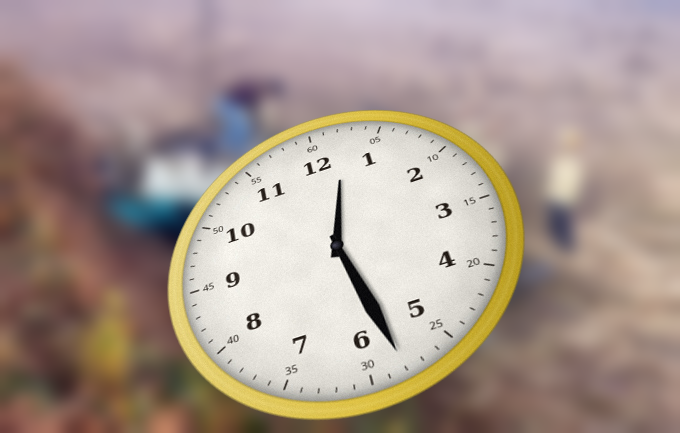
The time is **12:28**
